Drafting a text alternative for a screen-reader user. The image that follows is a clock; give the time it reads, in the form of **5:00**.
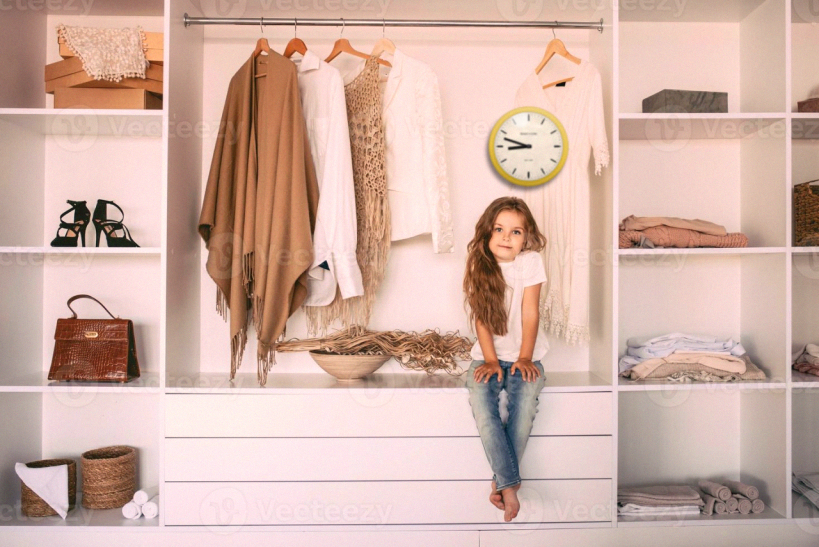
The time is **8:48**
